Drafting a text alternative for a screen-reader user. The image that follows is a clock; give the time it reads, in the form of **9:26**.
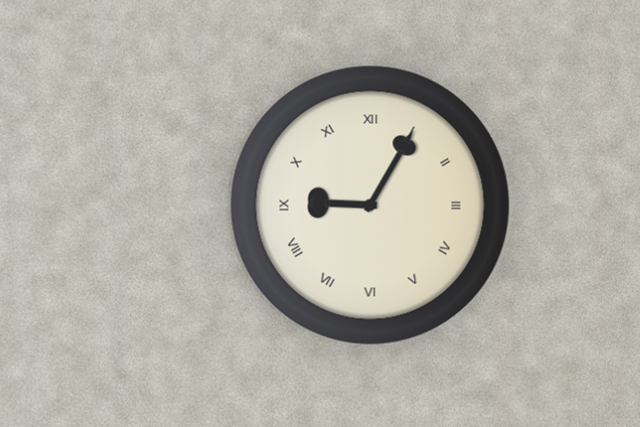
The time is **9:05**
